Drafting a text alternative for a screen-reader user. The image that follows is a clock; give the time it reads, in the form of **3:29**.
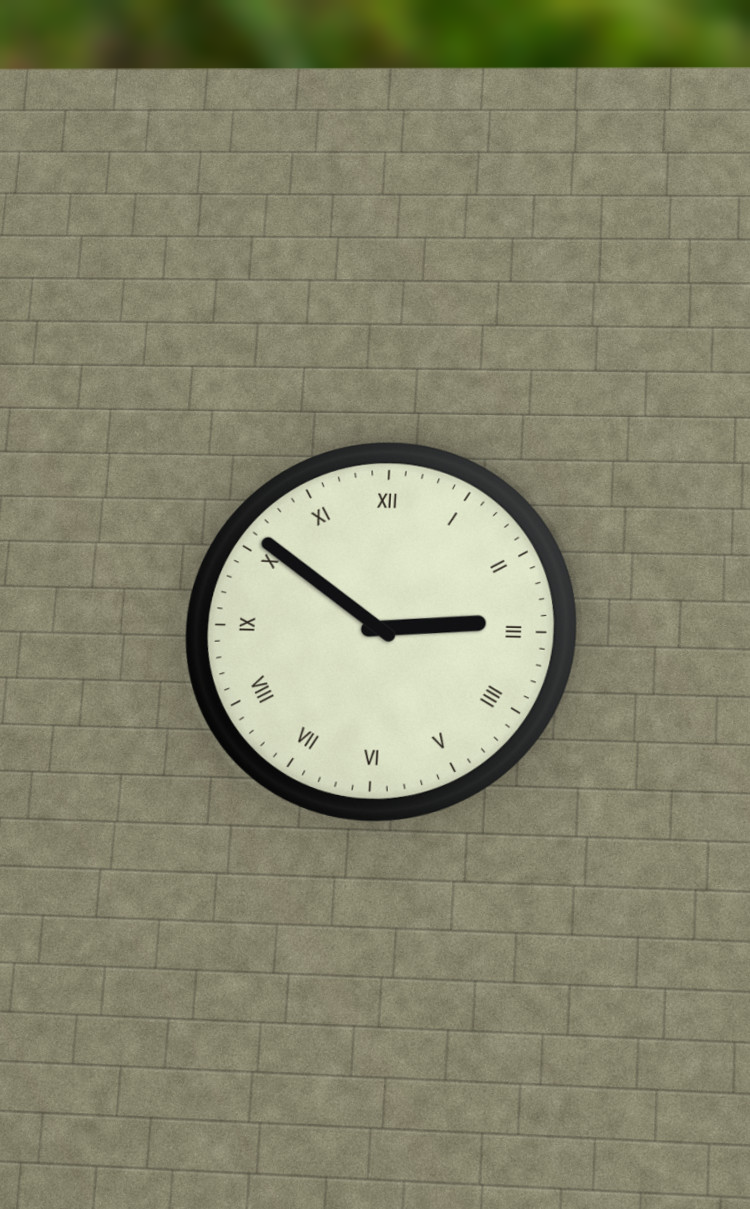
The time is **2:51**
